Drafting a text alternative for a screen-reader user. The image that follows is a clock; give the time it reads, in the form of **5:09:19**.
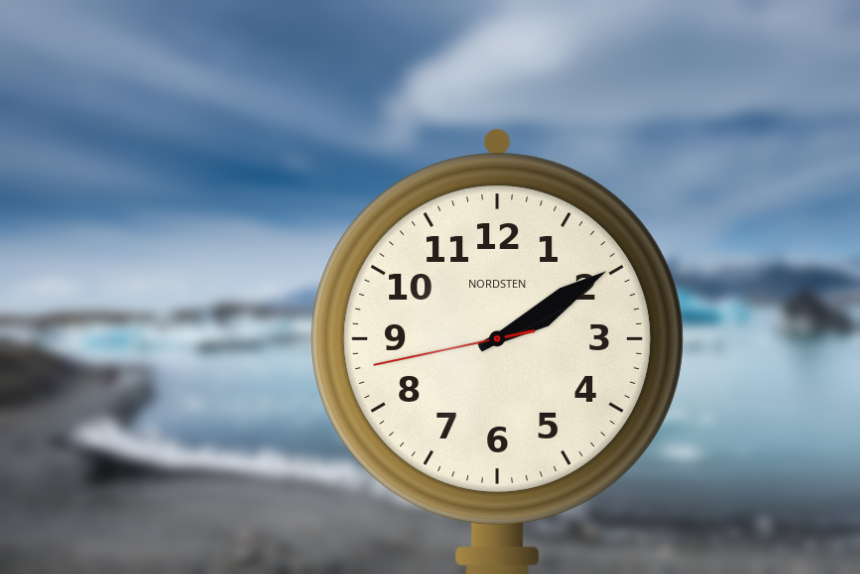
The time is **2:09:43**
